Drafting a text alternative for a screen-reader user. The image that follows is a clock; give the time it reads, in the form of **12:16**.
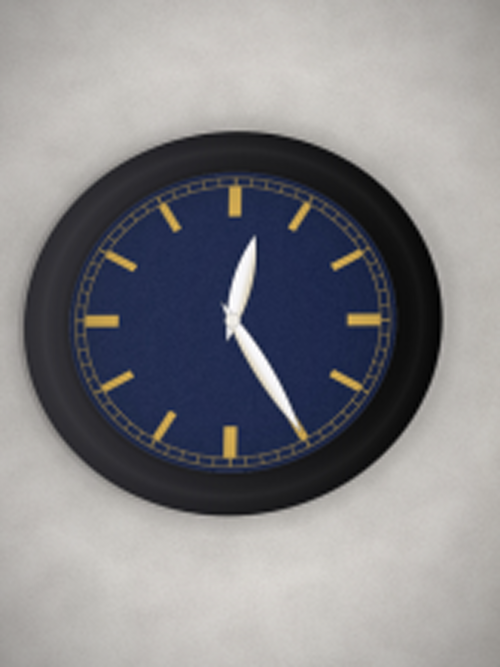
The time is **12:25**
